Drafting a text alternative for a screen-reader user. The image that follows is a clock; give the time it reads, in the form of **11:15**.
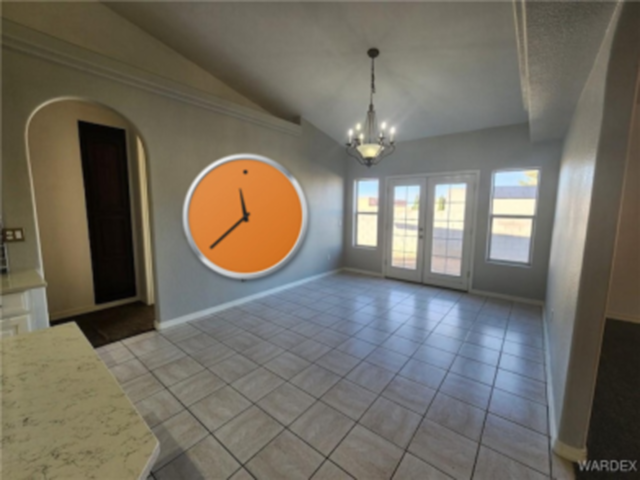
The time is **11:38**
